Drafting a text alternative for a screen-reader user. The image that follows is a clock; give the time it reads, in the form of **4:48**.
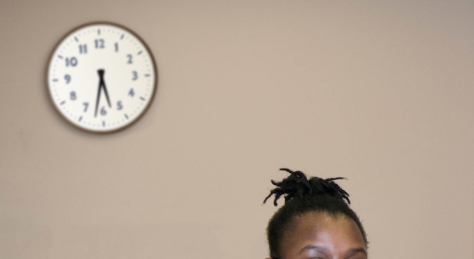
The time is **5:32**
